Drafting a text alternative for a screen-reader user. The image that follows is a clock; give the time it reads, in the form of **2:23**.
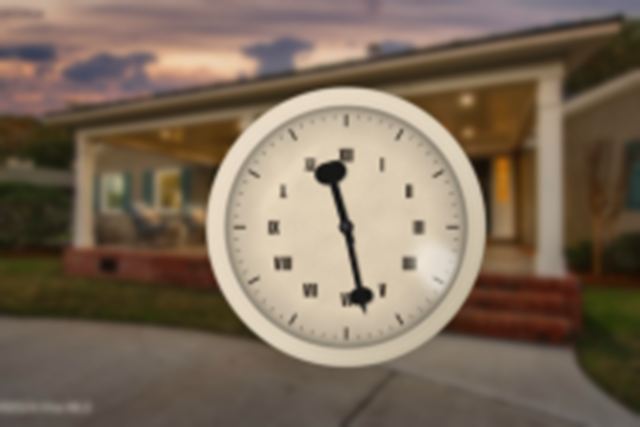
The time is **11:28**
